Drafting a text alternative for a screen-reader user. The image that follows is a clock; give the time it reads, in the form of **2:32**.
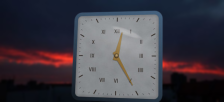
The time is **12:25**
